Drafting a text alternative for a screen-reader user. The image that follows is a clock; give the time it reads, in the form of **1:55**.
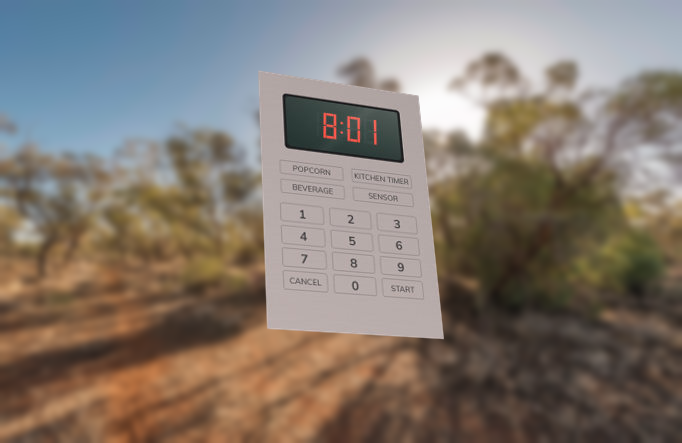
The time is **8:01**
